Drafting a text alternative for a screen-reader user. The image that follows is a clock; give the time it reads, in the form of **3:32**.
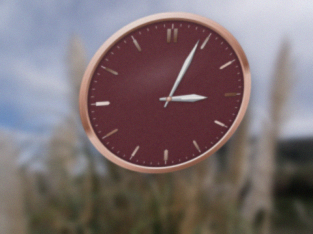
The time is **3:04**
